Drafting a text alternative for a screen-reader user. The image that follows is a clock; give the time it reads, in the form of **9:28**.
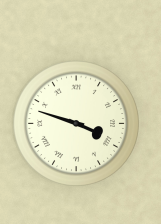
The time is **3:48**
